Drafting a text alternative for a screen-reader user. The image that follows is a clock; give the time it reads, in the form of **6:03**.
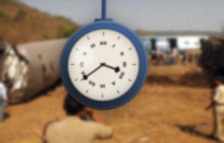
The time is **3:39**
